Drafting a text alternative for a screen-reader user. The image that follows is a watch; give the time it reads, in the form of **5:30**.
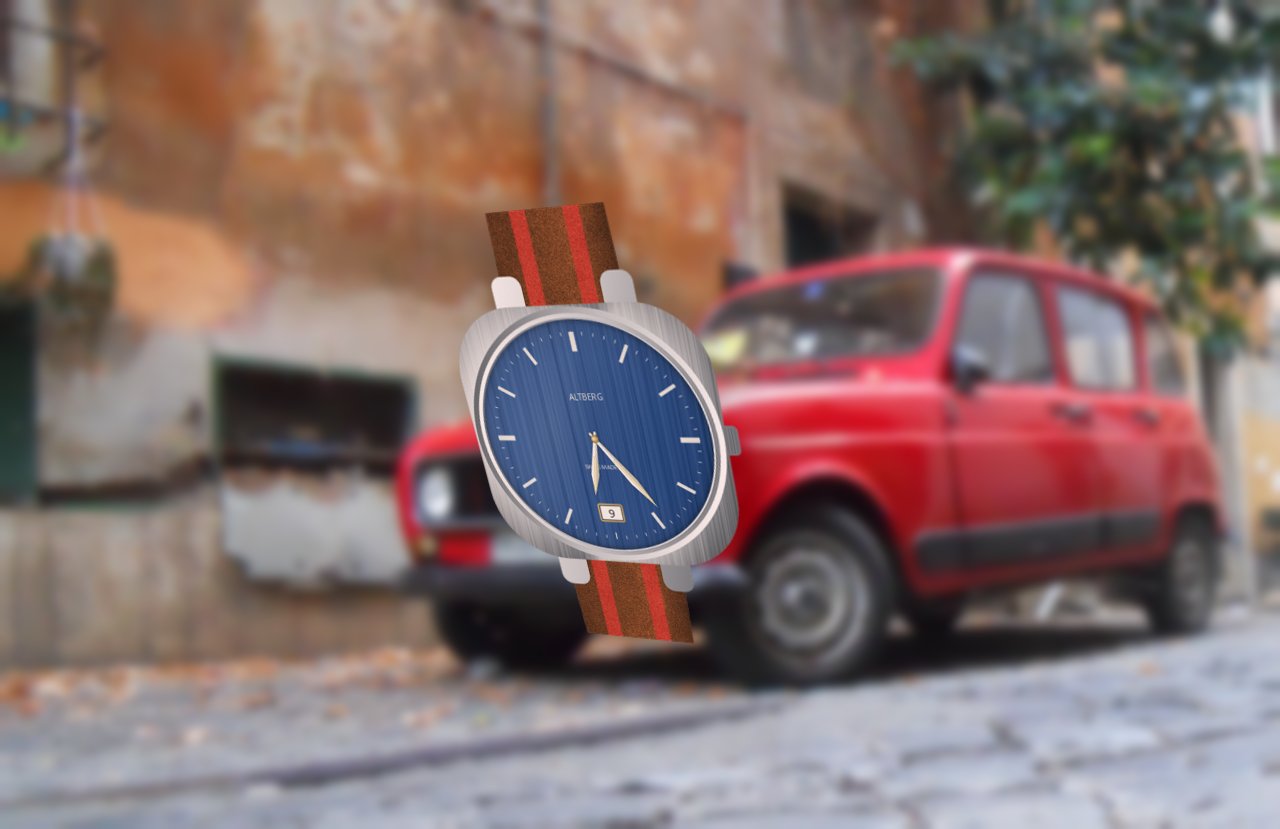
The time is **6:24**
